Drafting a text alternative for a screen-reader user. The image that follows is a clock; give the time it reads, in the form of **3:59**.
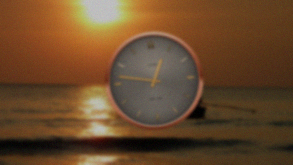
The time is **12:47**
